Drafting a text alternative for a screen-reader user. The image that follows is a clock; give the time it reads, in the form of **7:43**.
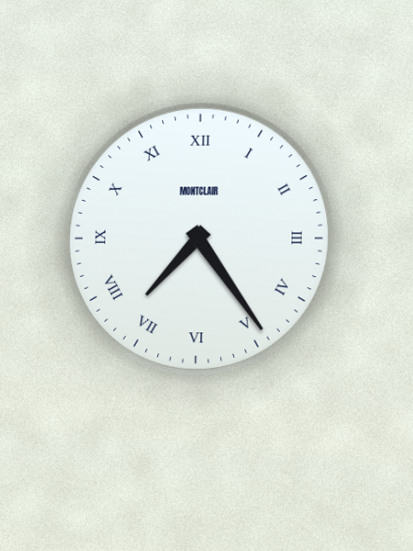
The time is **7:24**
